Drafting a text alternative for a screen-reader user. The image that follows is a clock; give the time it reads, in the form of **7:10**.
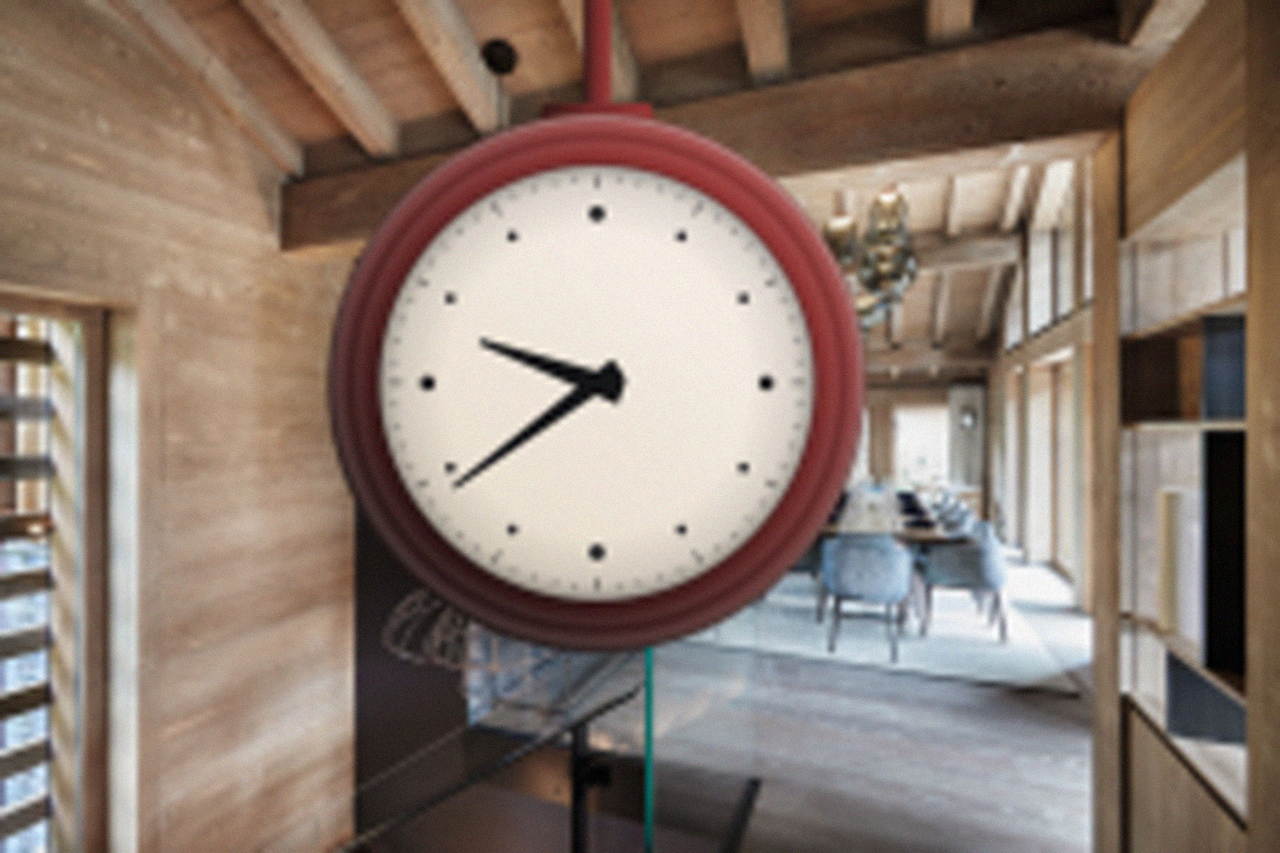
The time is **9:39**
